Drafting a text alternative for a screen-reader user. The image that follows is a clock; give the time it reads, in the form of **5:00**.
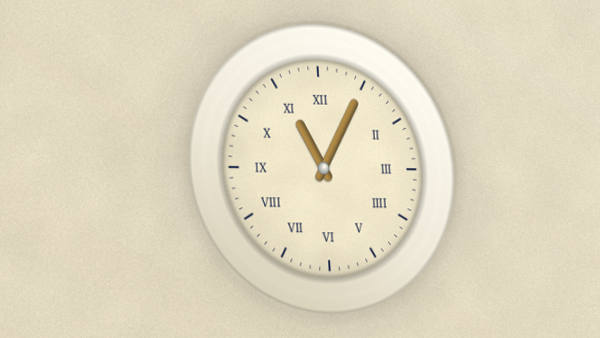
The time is **11:05**
